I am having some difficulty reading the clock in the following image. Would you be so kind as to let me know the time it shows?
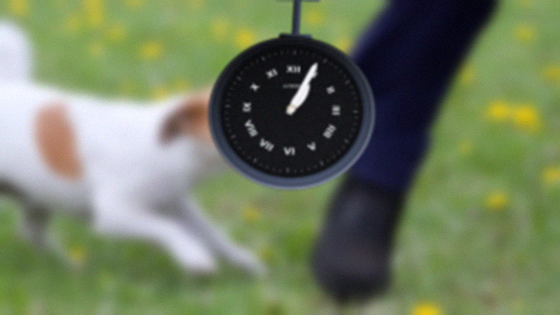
1:04
